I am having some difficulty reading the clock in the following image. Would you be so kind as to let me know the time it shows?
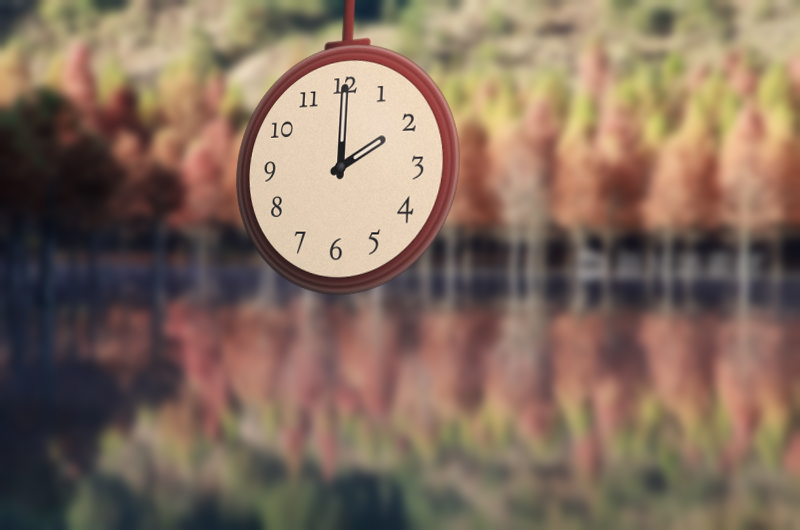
2:00
